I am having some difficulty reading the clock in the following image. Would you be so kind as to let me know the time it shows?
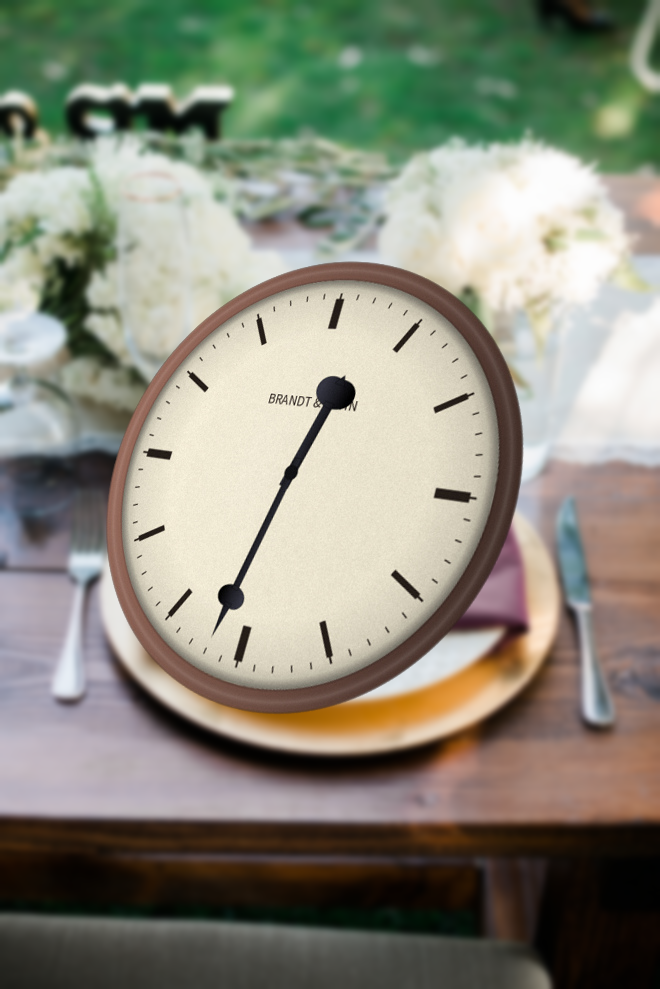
12:32
